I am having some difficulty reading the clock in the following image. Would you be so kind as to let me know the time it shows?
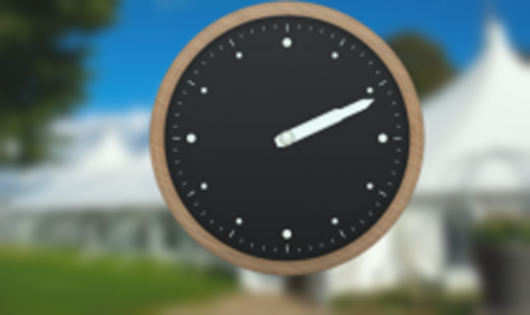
2:11
